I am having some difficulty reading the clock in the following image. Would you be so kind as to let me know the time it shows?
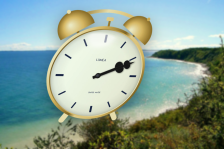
2:11
